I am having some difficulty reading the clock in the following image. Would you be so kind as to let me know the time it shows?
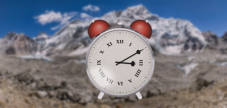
3:10
